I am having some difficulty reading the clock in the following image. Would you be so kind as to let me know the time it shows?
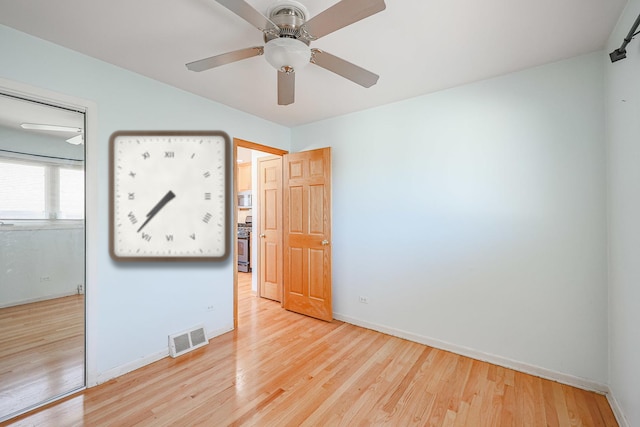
7:37
